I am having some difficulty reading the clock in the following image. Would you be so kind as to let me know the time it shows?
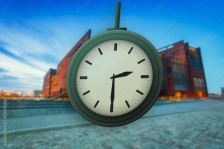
2:30
